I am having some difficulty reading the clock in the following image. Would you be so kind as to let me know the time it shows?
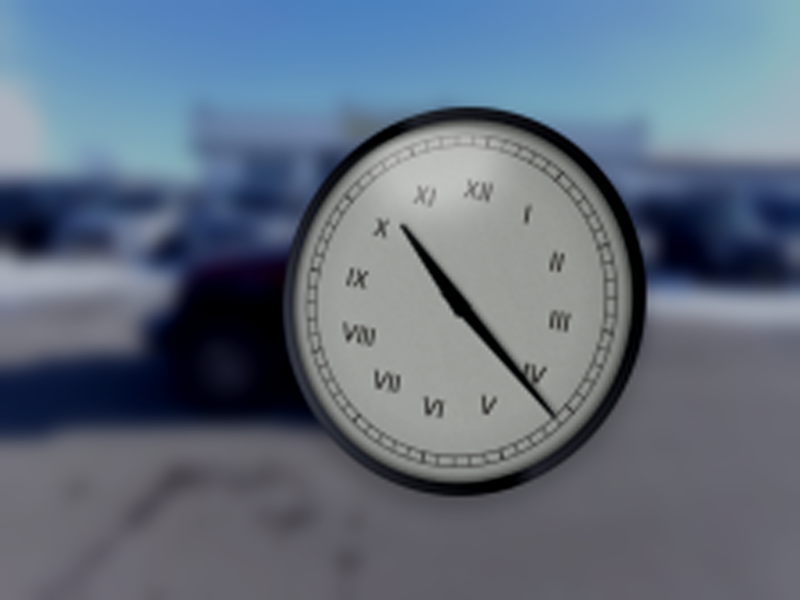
10:21
